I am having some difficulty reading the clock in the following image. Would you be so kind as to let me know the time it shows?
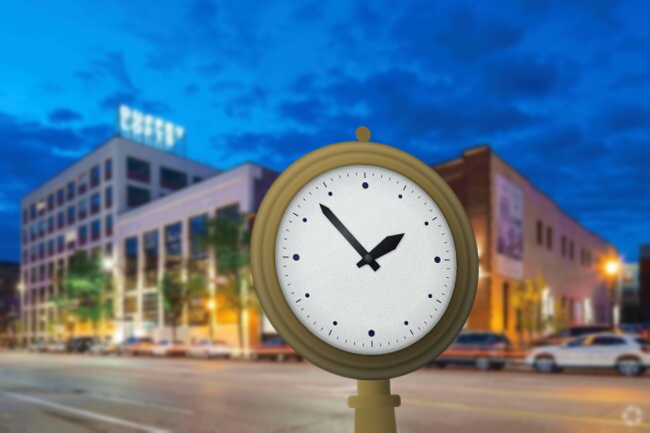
1:53
